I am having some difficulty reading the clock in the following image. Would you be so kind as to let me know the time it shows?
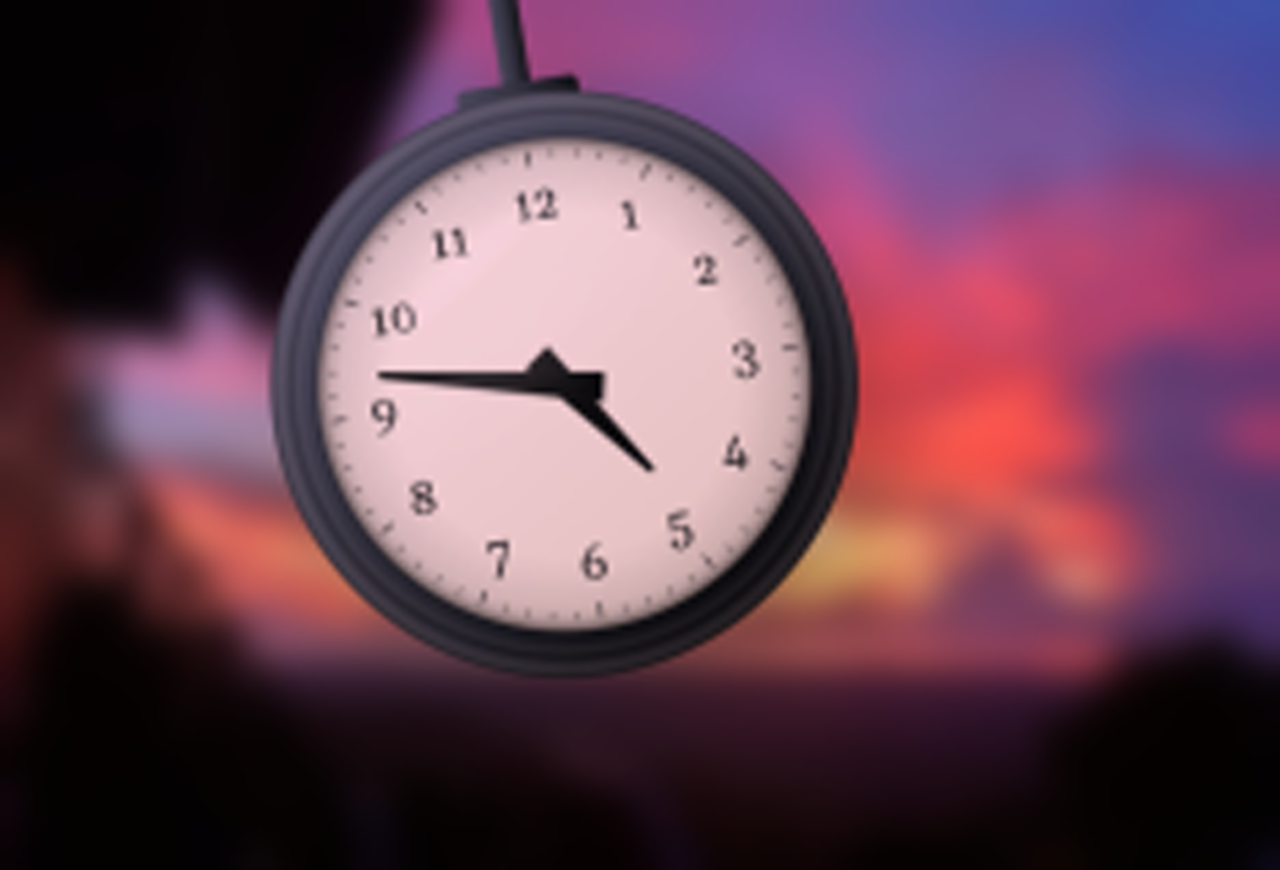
4:47
